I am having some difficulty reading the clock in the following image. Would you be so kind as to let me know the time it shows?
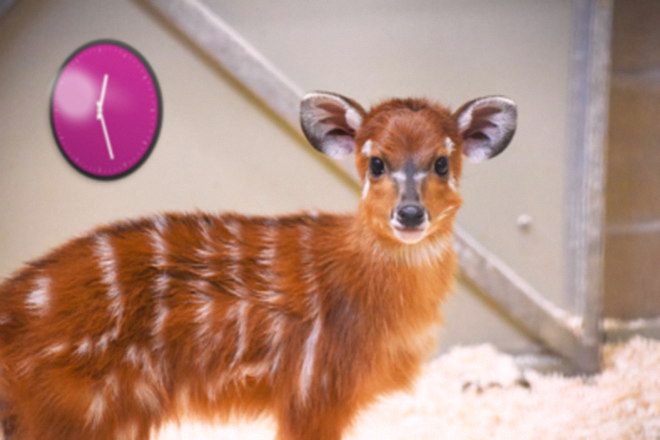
12:27
